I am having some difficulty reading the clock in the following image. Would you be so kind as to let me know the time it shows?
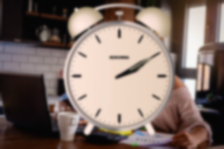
2:10
